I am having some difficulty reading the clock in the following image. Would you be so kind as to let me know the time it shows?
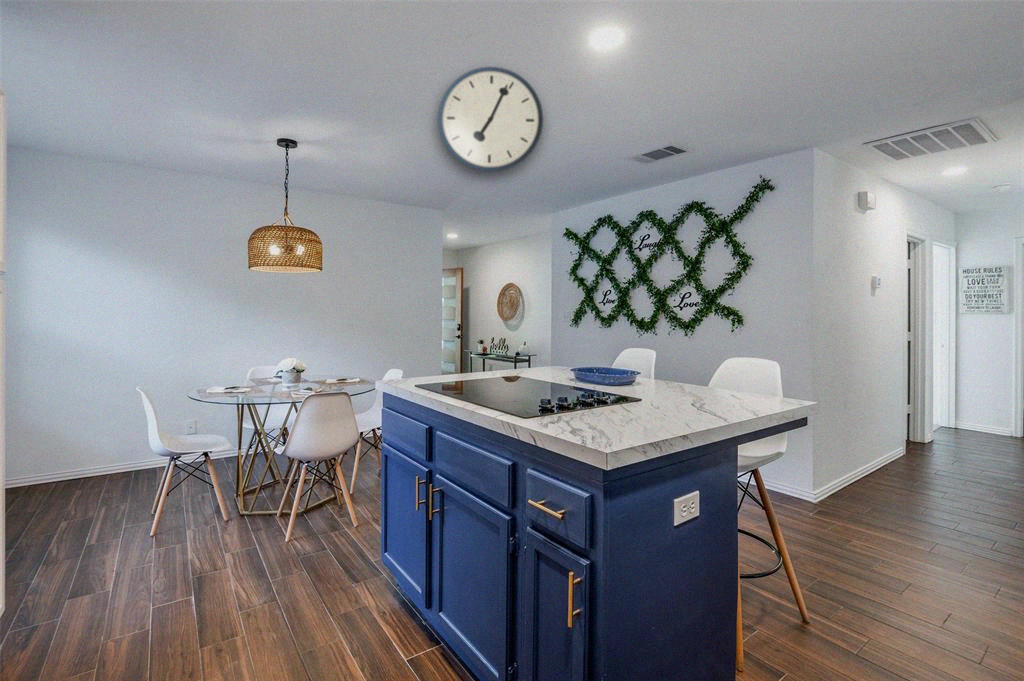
7:04
